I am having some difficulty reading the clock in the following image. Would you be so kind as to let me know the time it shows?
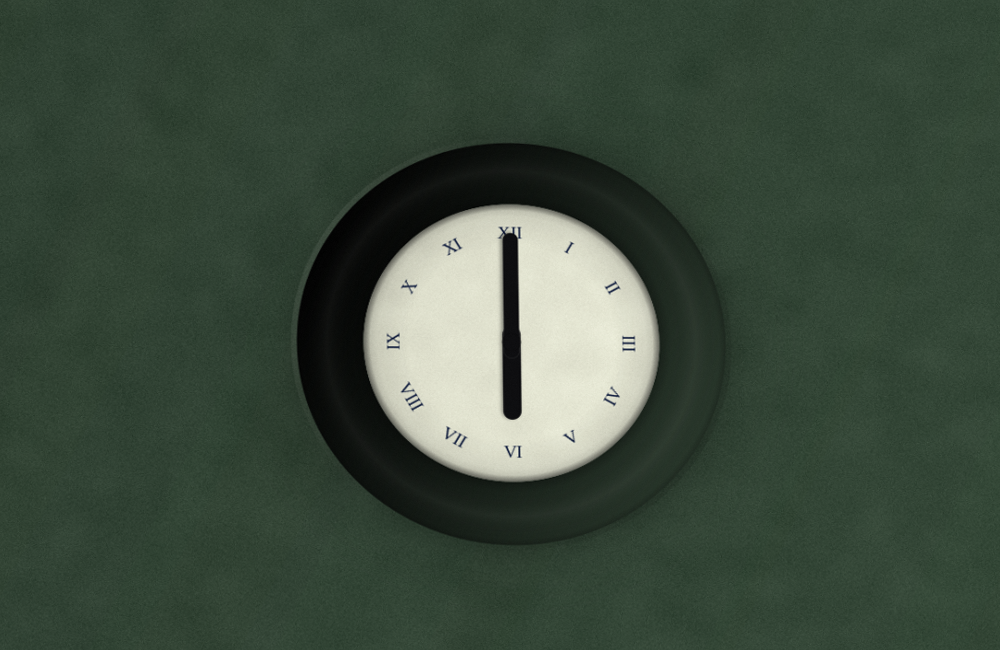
6:00
